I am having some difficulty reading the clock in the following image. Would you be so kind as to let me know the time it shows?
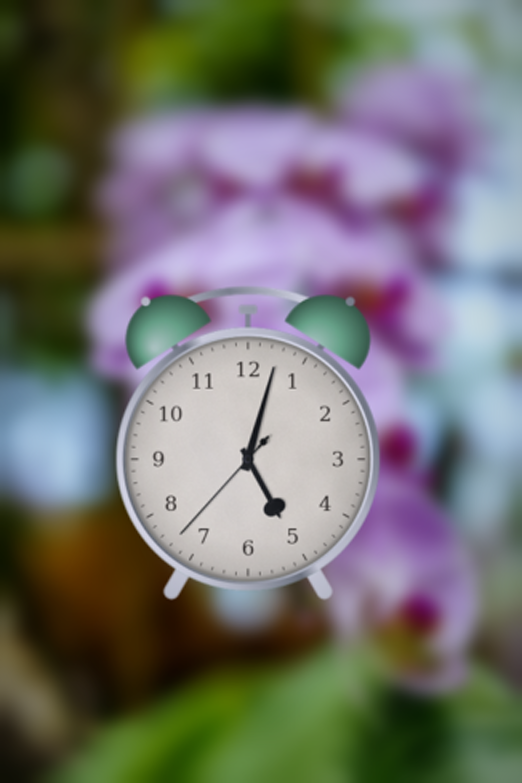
5:02:37
